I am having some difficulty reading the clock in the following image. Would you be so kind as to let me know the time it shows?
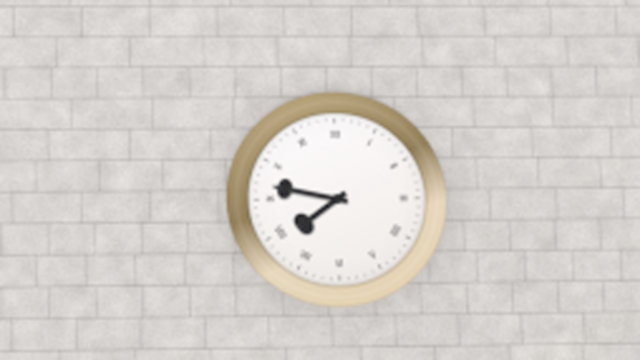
7:47
